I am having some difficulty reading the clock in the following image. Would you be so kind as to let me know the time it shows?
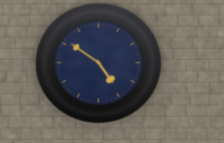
4:51
